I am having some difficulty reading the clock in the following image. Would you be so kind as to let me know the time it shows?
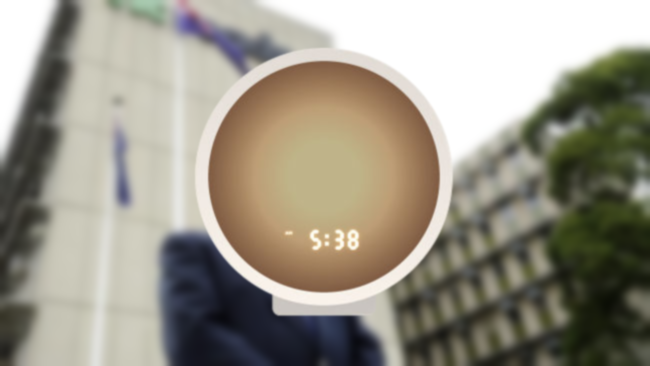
5:38
